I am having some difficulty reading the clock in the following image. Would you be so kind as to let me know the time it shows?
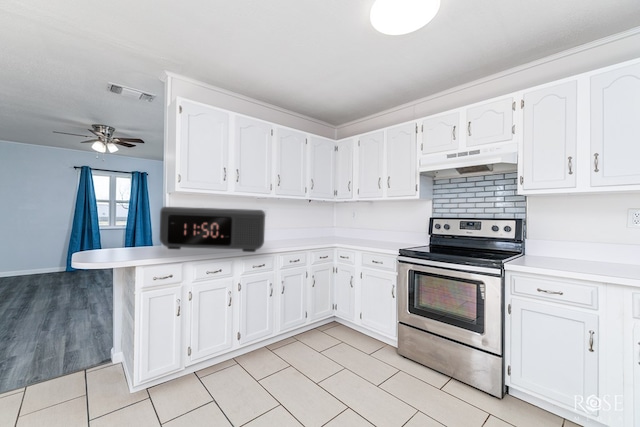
11:50
